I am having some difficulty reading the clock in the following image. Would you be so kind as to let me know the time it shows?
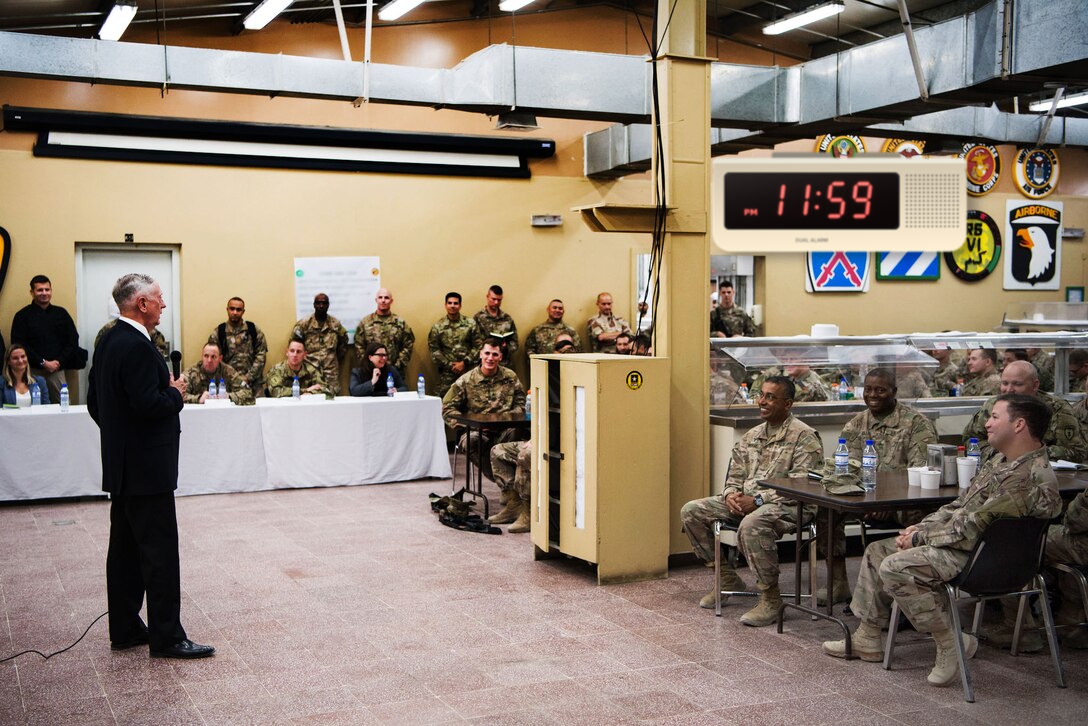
11:59
